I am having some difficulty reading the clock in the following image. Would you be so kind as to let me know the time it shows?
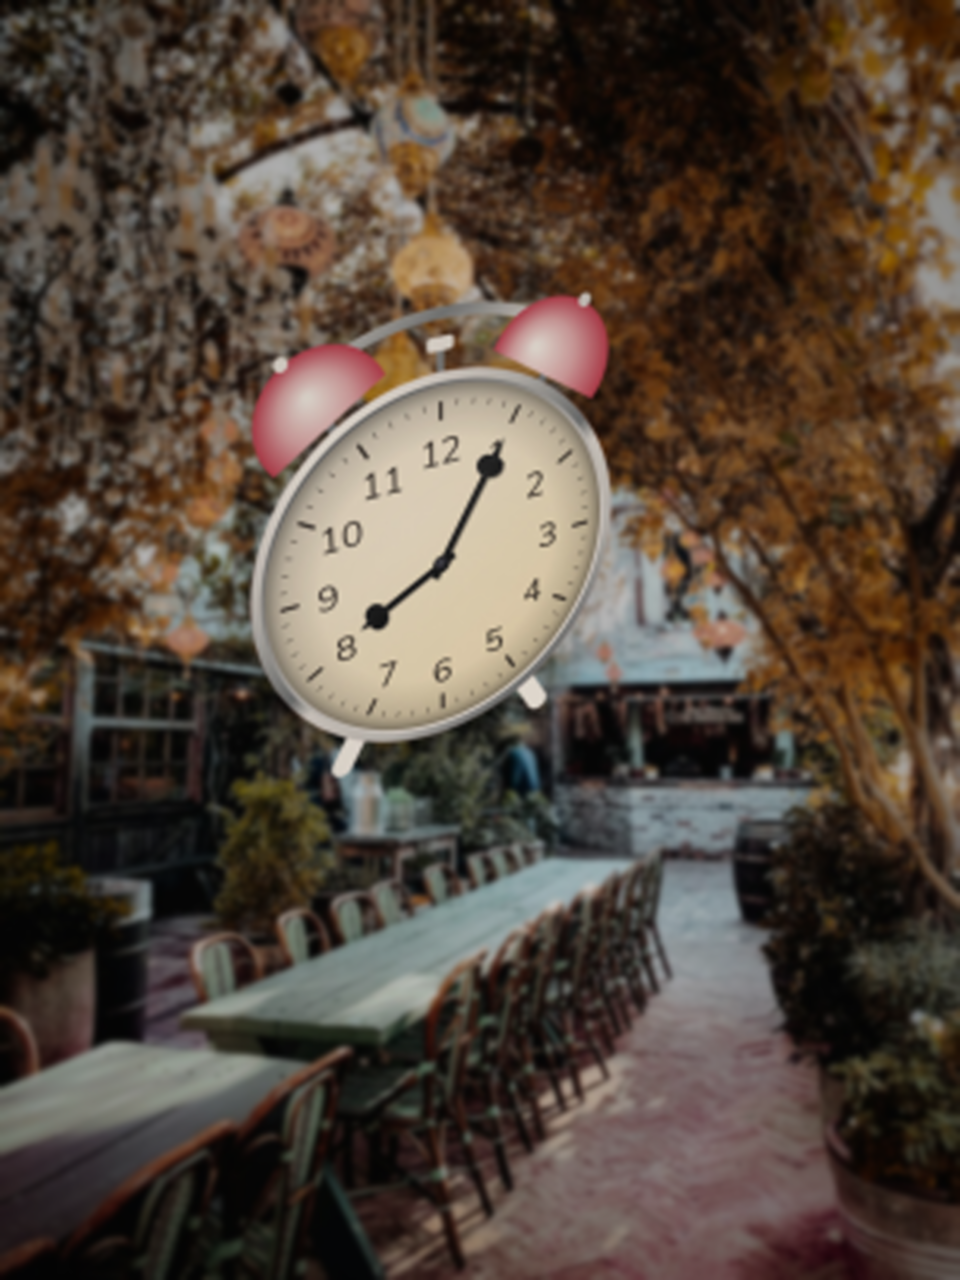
8:05
